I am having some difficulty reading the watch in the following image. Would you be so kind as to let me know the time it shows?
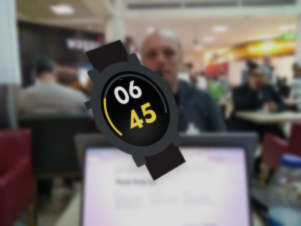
6:45
